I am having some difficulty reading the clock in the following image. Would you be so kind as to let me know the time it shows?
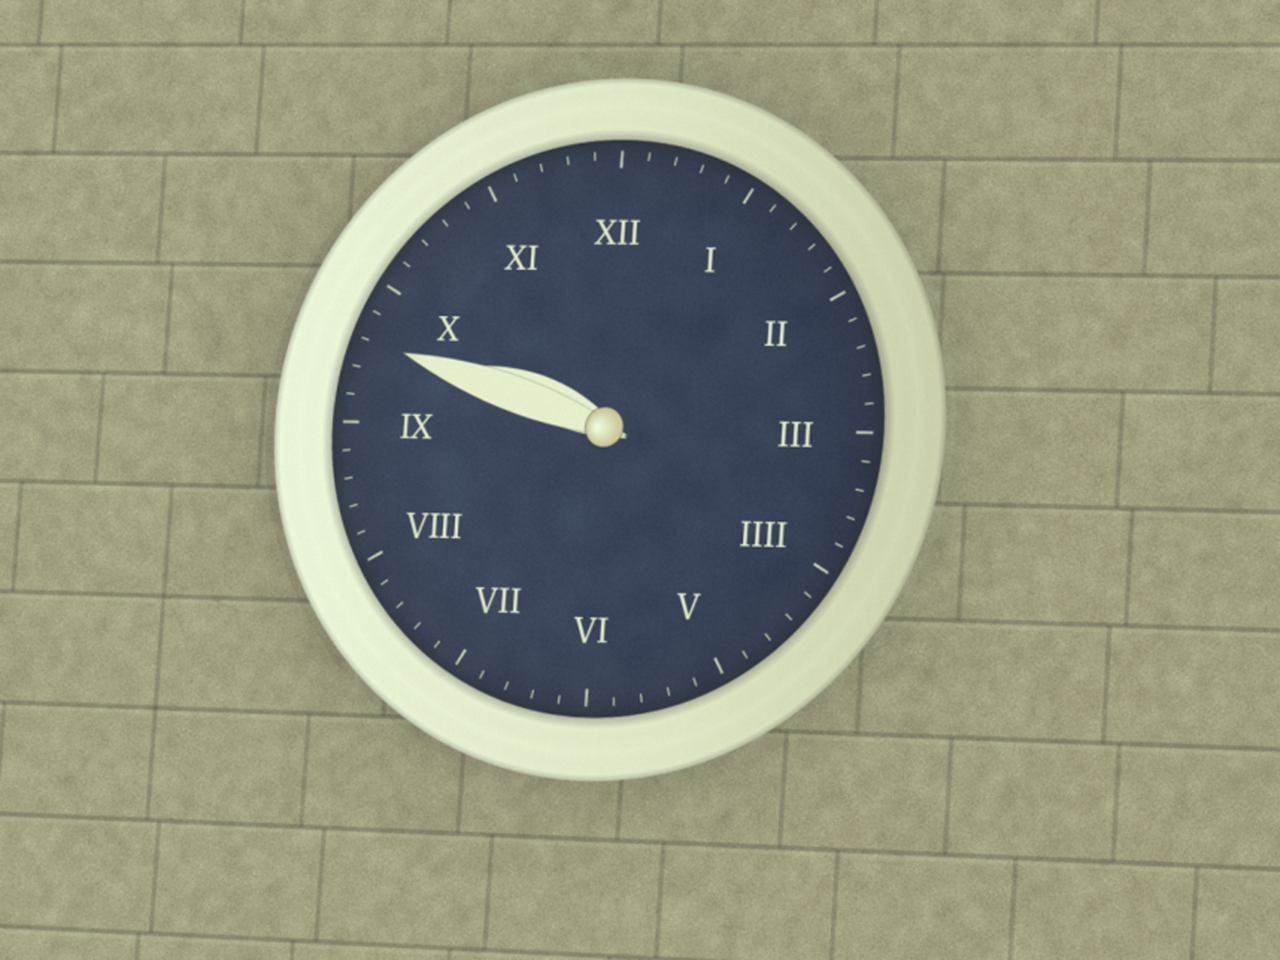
9:48
